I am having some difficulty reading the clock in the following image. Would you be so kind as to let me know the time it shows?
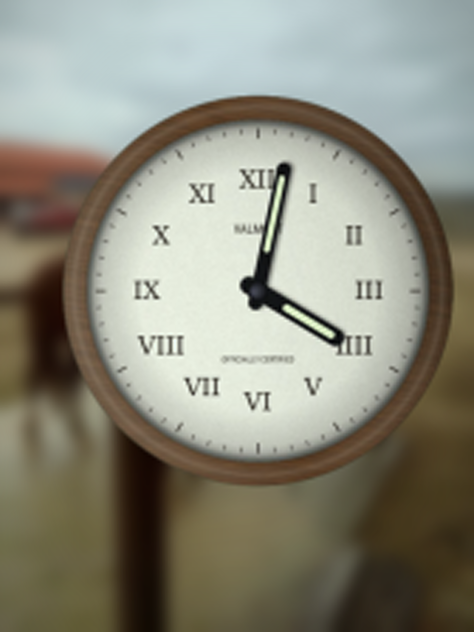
4:02
